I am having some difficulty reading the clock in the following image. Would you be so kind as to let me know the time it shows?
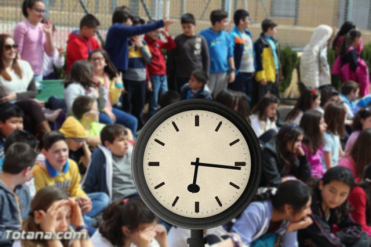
6:16
